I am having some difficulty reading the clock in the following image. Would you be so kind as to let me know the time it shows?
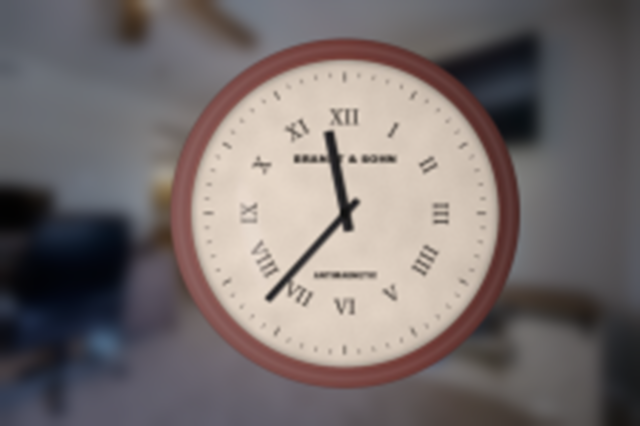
11:37
